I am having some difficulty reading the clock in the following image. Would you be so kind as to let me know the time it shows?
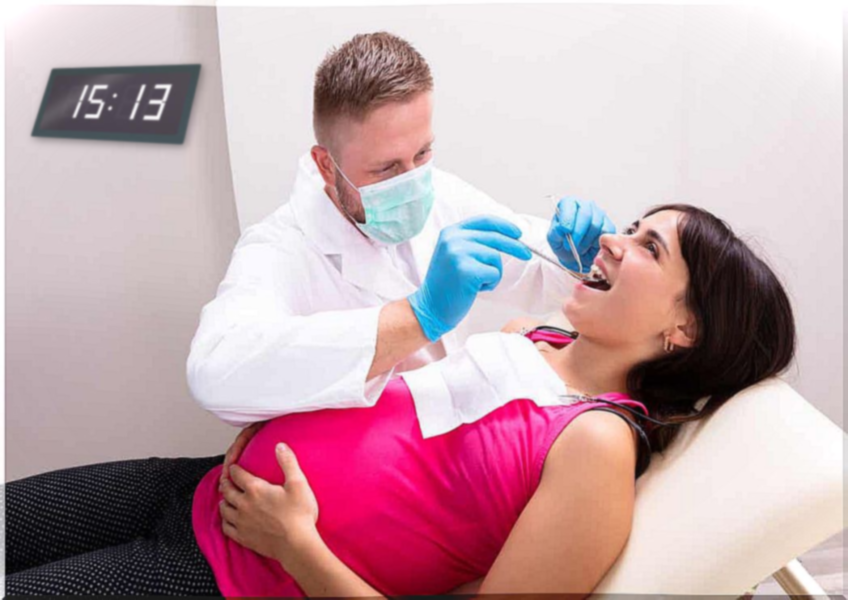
15:13
